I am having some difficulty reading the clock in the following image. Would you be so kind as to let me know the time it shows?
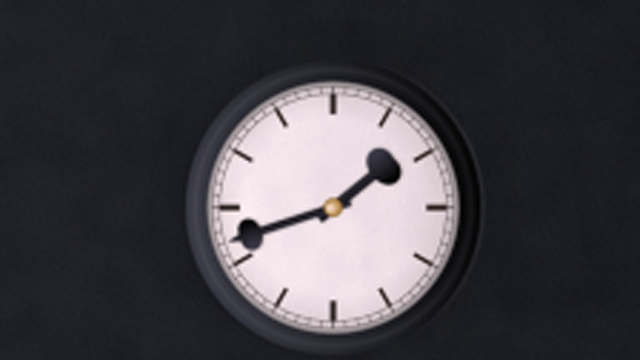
1:42
